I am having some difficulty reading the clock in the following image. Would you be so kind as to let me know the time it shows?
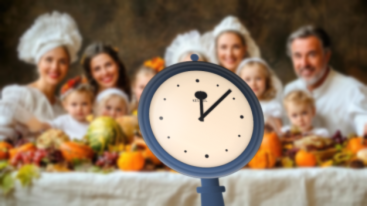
12:08
